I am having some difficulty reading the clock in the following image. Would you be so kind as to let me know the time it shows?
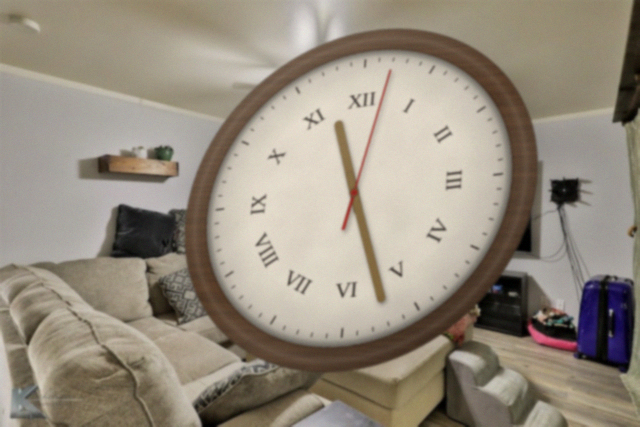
11:27:02
